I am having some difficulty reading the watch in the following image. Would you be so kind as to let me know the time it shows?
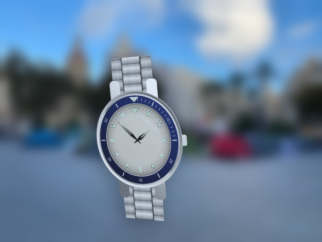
1:52
